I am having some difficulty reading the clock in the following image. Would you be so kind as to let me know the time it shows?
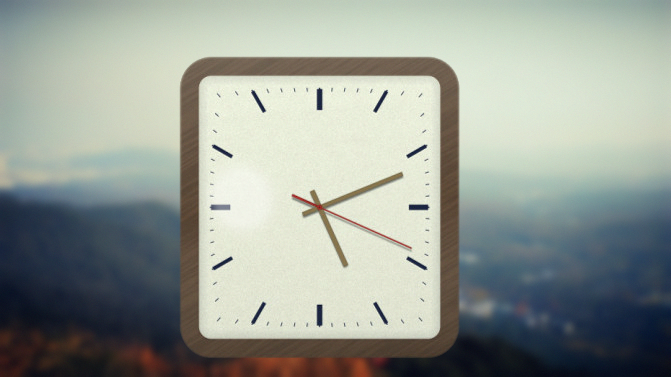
5:11:19
